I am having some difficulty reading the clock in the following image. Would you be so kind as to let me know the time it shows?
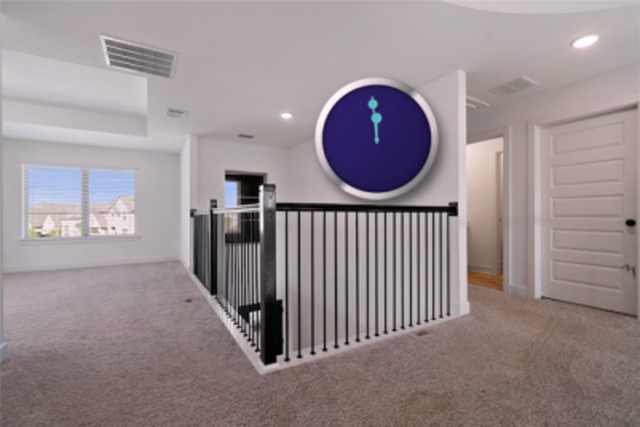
11:59
